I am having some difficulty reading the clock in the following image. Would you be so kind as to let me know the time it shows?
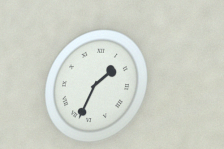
1:33
